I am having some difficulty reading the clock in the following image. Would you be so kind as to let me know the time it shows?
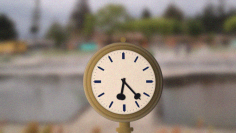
6:23
